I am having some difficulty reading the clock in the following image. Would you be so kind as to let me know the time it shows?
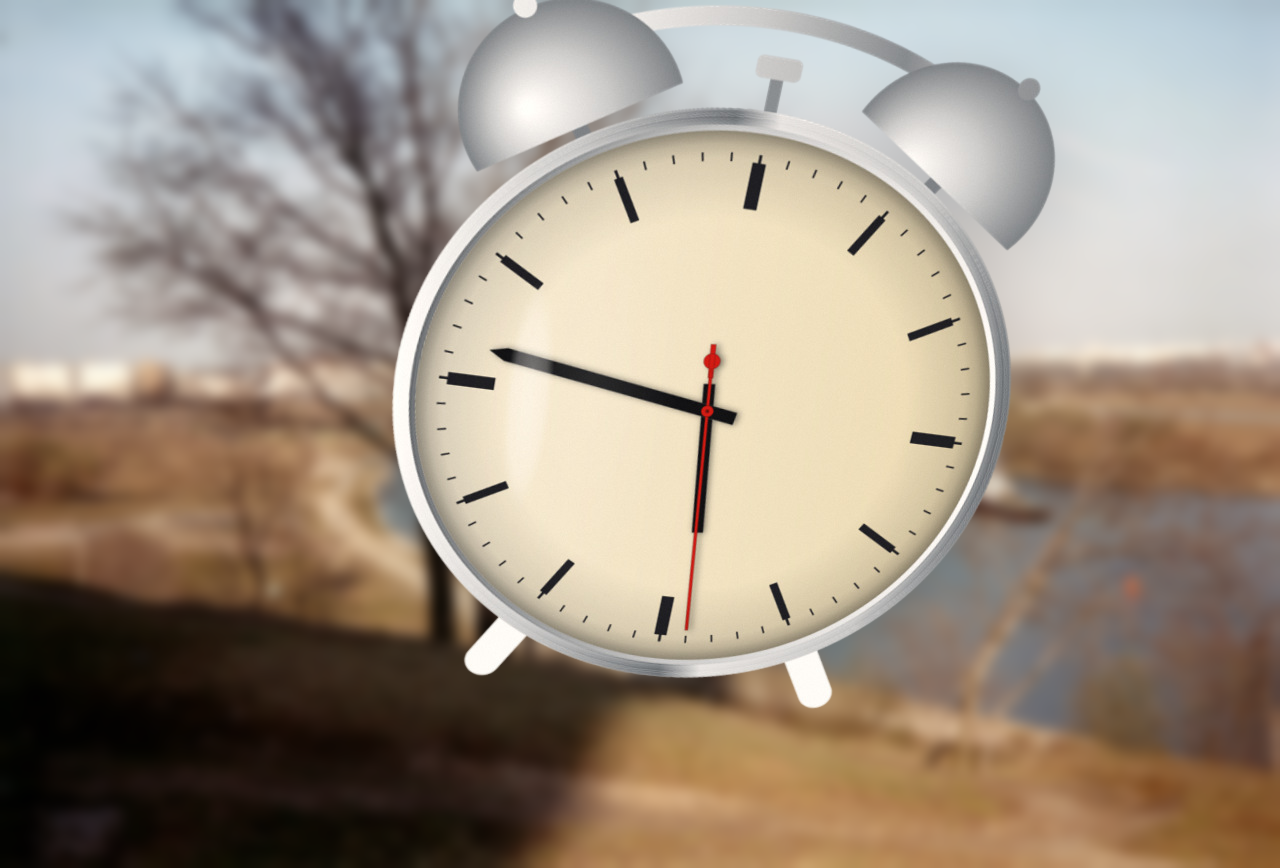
5:46:29
